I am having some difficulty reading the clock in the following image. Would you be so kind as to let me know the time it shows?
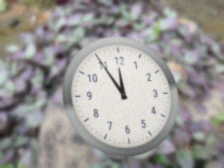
11:55
